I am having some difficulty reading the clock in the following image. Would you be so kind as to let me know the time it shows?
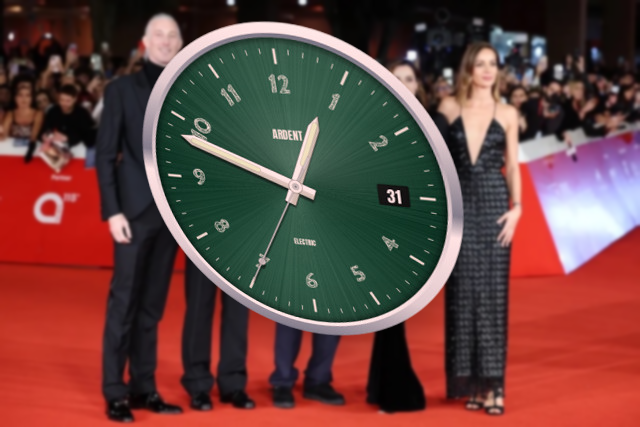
12:48:35
